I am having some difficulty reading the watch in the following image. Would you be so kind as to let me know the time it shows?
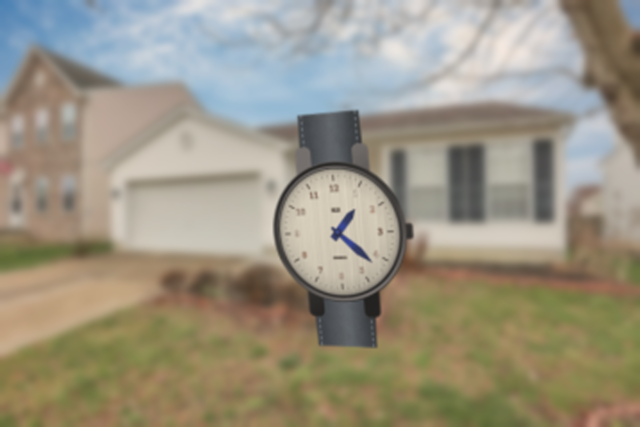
1:22
